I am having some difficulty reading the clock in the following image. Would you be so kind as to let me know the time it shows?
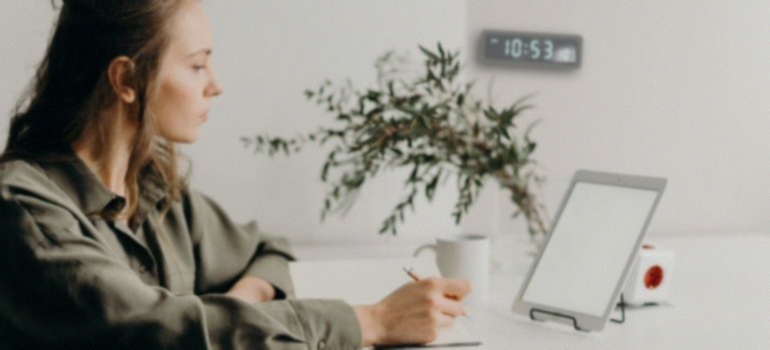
10:53
